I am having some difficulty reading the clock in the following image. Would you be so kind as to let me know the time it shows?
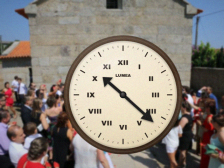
10:22
